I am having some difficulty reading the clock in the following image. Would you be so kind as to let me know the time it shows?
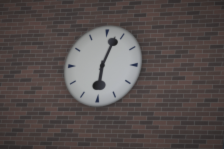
6:03
